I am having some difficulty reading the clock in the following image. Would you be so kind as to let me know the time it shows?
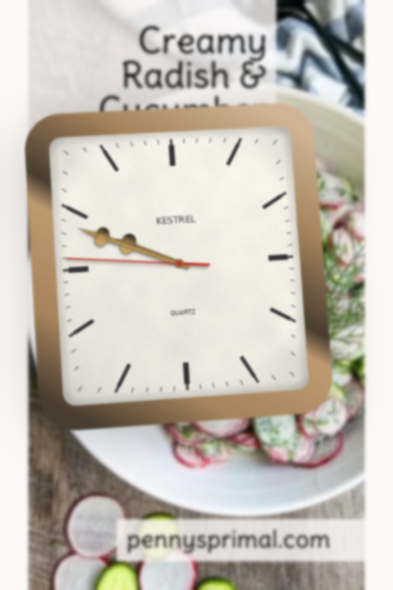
9:48:46
